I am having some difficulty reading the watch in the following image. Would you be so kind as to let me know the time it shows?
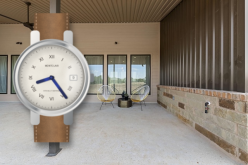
8:24
